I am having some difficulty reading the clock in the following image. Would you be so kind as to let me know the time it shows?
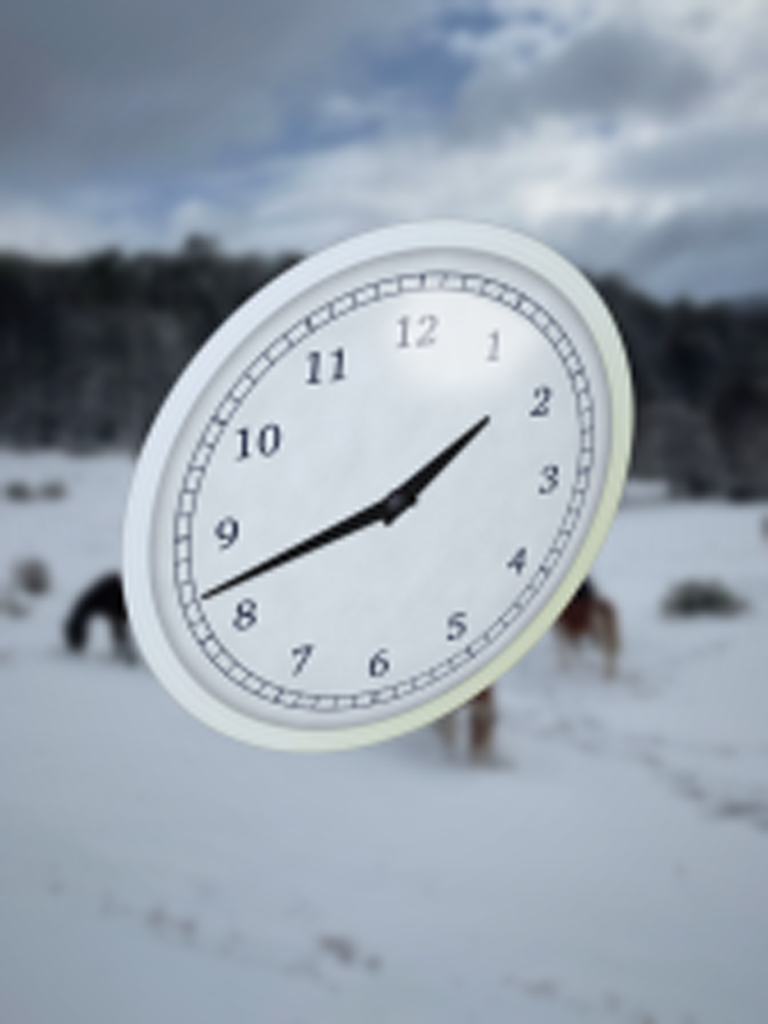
1:42
